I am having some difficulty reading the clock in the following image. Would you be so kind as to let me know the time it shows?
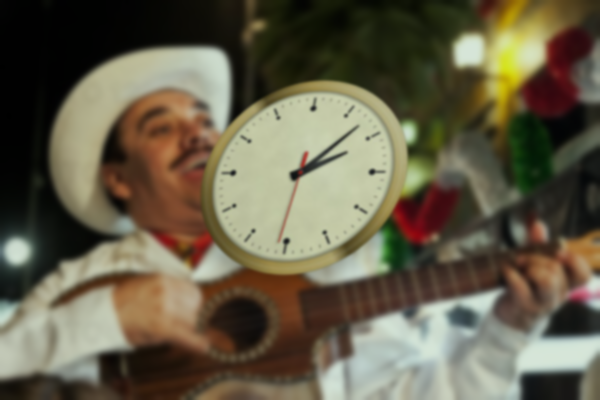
2:07:31
